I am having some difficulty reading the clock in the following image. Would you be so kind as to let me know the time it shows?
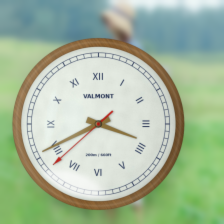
3:40:38
